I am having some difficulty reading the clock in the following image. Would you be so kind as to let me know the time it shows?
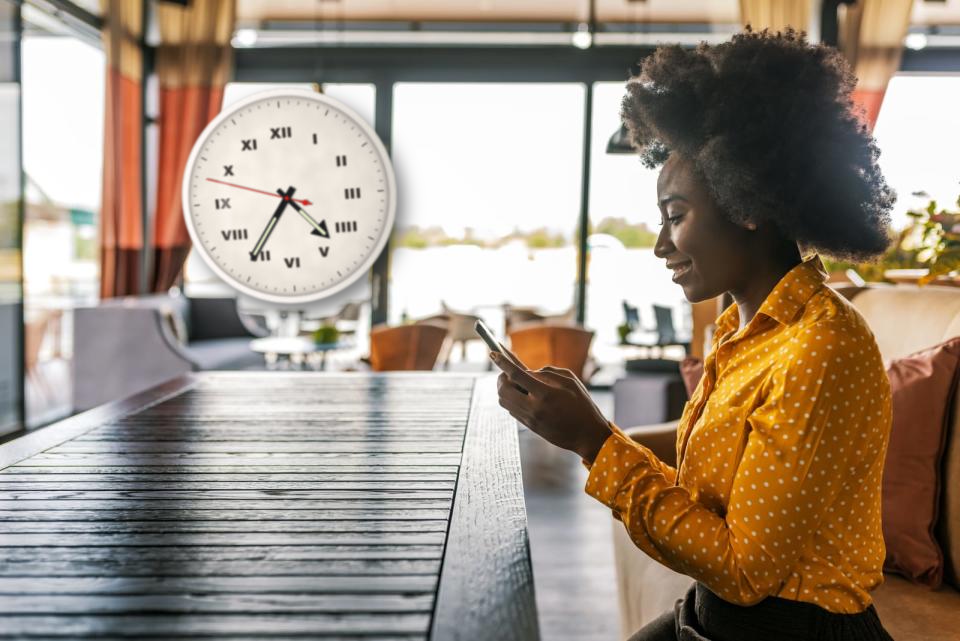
4:35:48
